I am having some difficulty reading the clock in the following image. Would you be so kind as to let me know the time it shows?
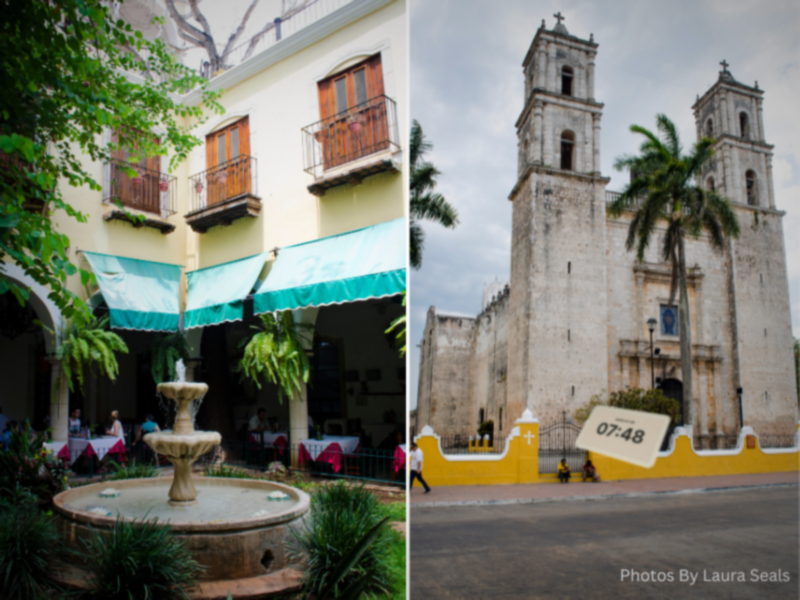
7:48
